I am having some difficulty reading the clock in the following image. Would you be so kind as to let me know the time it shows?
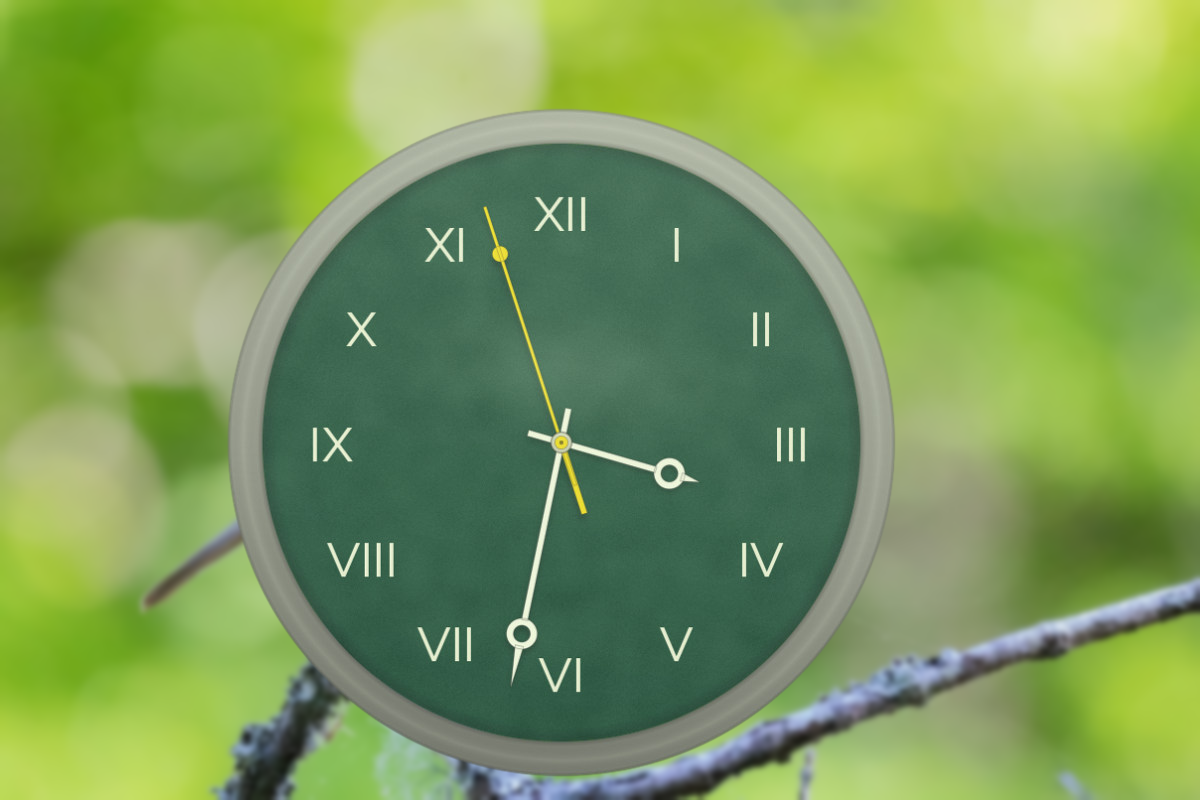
3:31:57
